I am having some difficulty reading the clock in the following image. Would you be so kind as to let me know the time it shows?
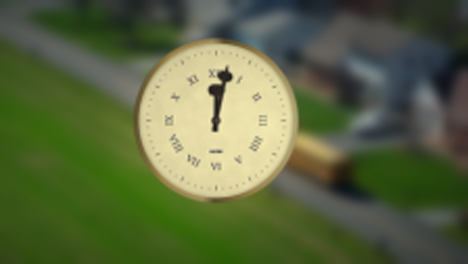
12:02
